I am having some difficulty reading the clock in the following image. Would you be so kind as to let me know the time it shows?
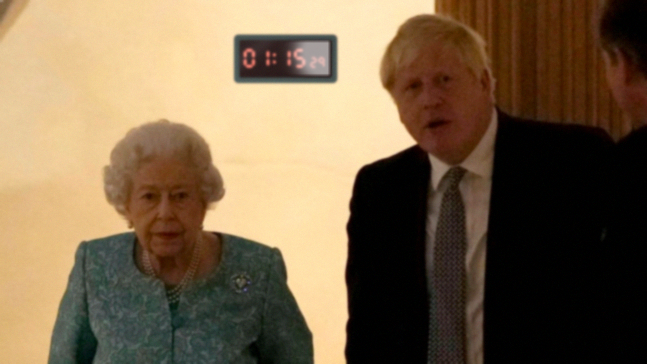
1:15
